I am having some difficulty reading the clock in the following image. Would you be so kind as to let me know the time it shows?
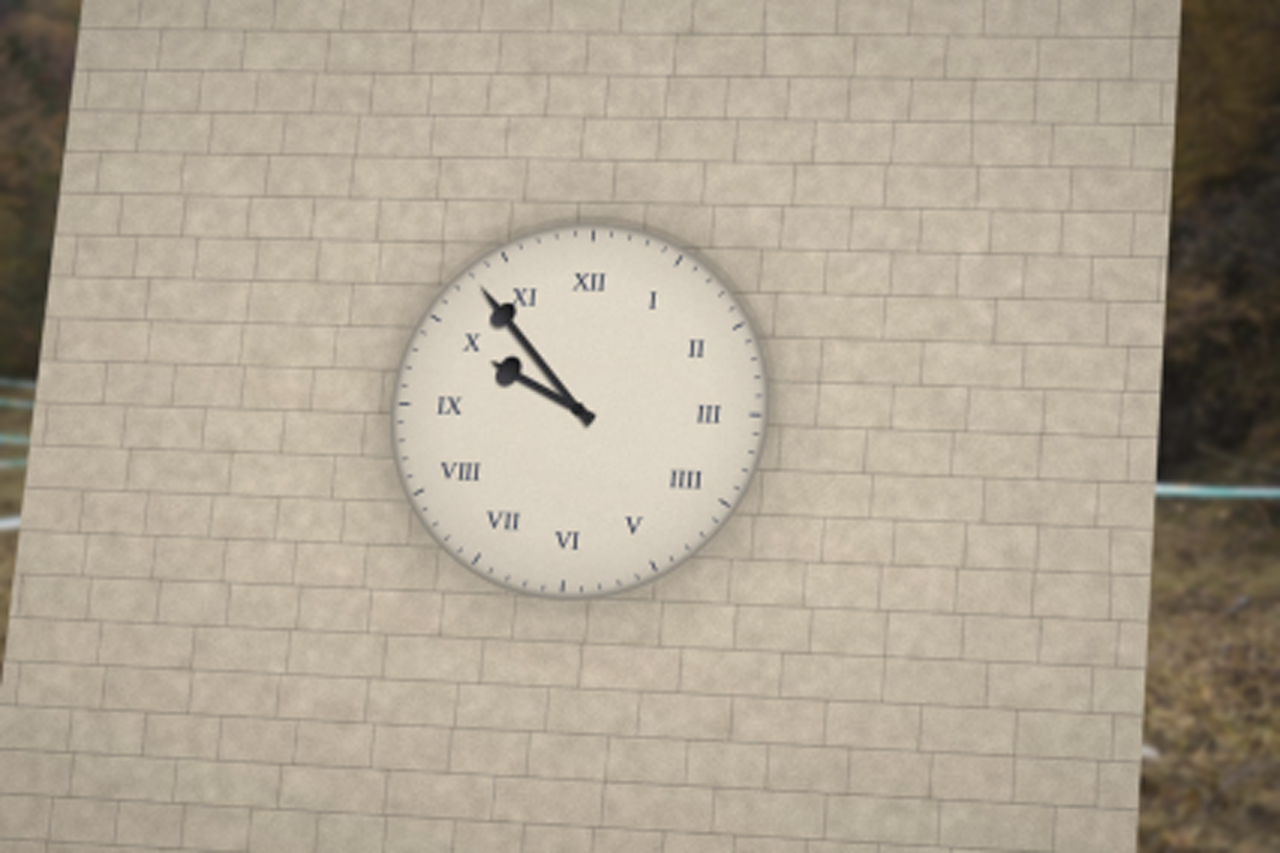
9:53
